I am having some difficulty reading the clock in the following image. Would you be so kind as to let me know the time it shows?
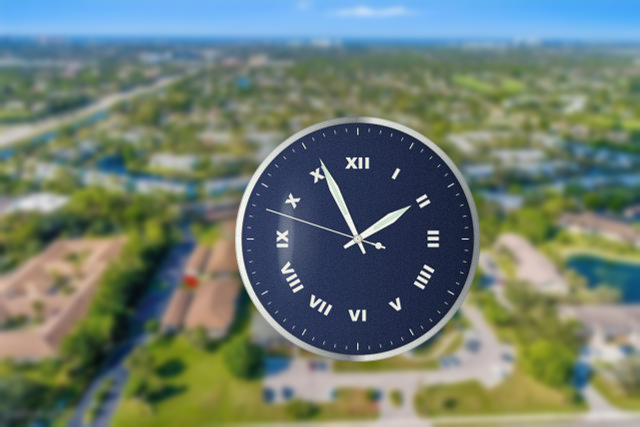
1:55:48
